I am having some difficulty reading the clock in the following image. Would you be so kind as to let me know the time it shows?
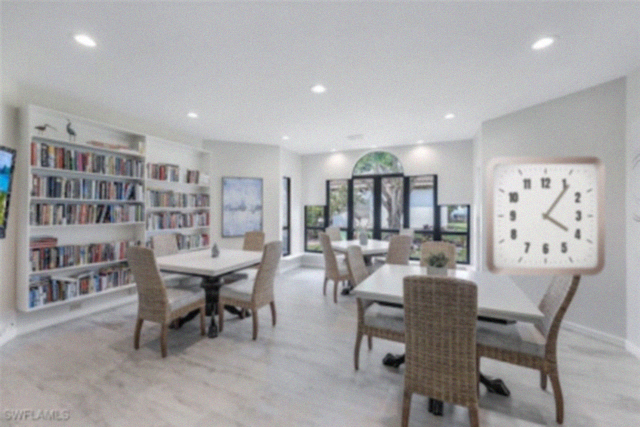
4:06
